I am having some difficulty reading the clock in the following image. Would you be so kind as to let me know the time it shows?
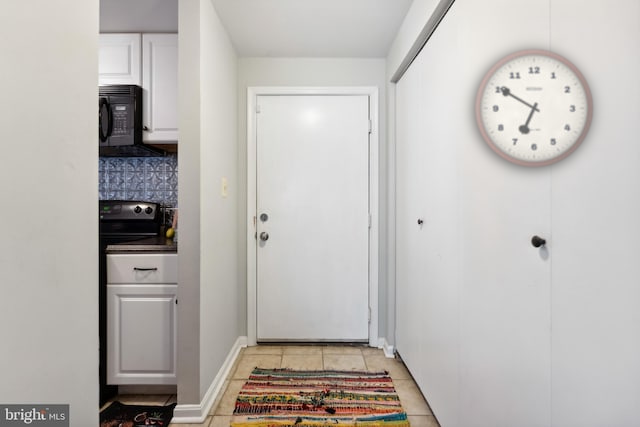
6:50
